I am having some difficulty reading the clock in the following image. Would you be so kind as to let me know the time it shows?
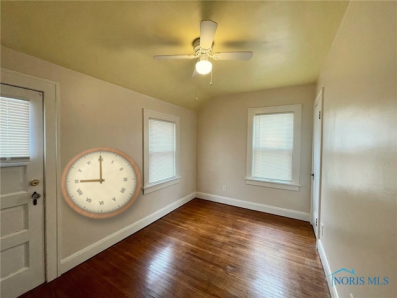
9:00
